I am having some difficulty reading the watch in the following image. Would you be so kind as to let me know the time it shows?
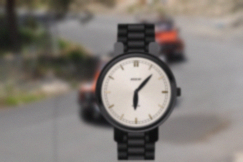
6:07
